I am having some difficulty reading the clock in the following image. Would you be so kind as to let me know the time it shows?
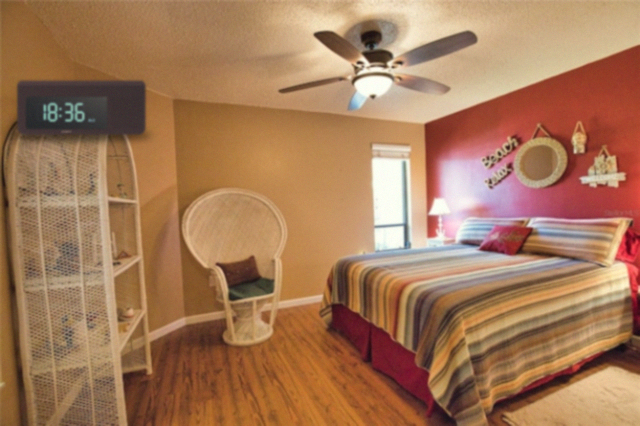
18:36
